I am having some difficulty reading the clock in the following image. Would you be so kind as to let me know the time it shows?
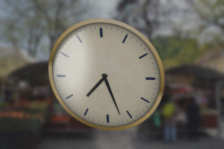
7:27
